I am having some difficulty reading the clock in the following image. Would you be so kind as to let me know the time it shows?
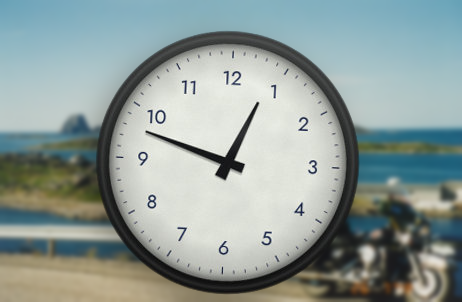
12:48
